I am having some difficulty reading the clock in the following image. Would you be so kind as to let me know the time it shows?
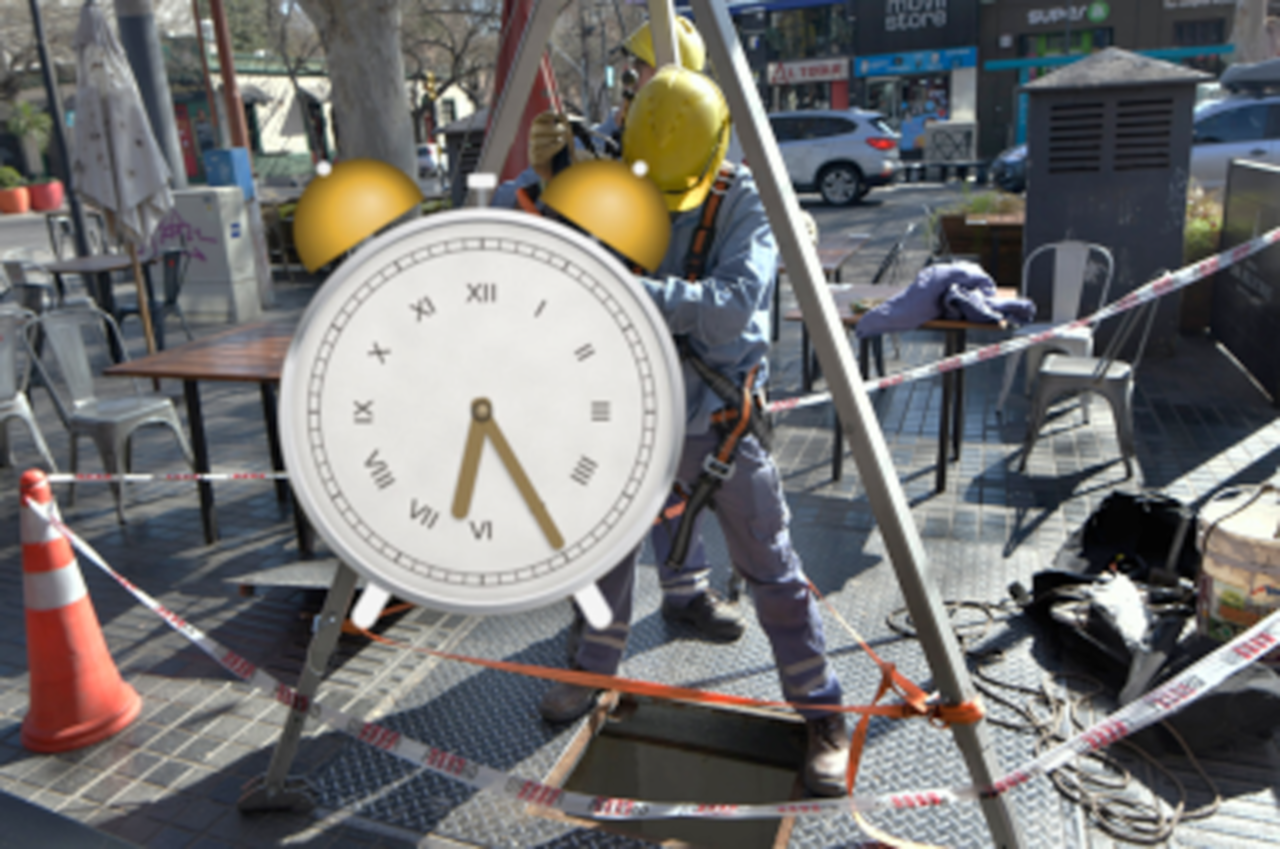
6:25
